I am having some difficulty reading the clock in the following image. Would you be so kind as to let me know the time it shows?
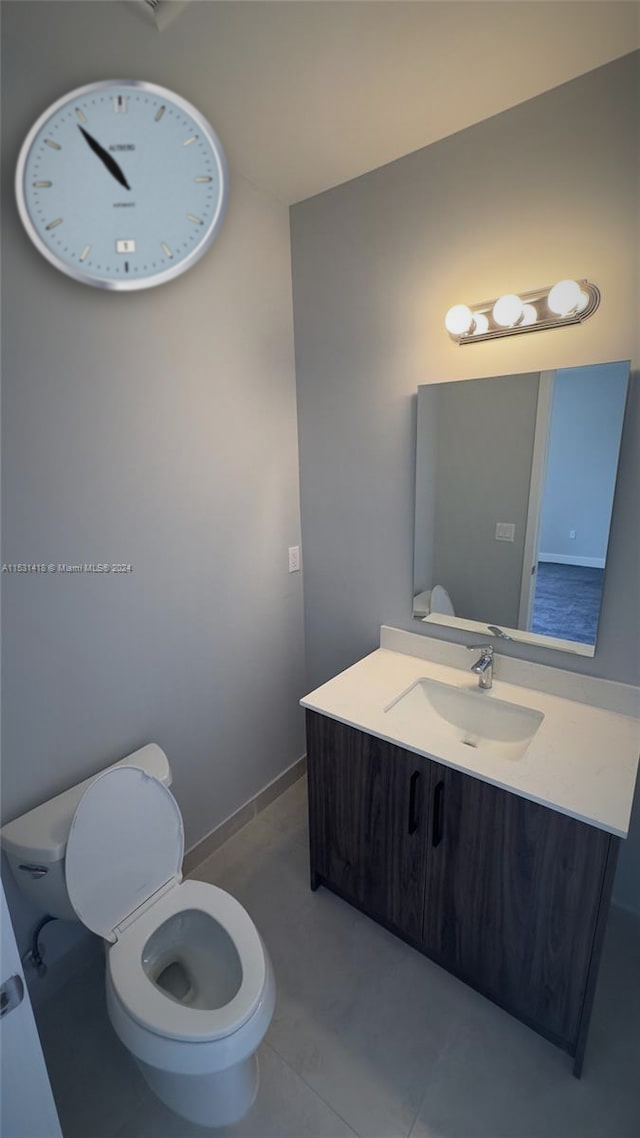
10:54
